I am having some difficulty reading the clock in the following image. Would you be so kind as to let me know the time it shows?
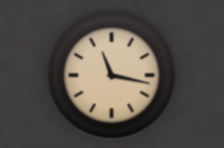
11:17
